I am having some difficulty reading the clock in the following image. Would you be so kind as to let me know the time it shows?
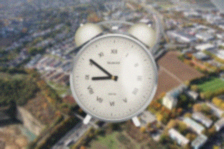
8:51
